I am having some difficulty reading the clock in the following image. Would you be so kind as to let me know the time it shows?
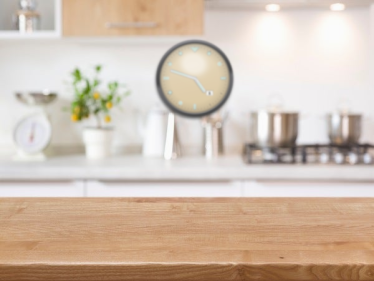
4:48
